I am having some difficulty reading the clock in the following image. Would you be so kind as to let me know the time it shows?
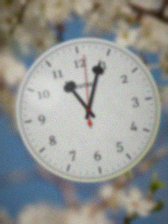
11:04:01
